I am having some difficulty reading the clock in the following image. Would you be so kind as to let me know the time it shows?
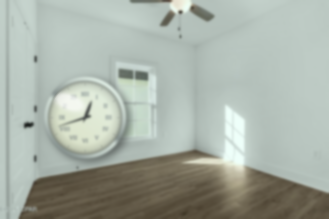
12:42
